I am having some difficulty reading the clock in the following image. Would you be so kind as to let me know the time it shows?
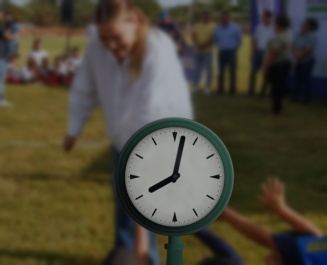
8:02
